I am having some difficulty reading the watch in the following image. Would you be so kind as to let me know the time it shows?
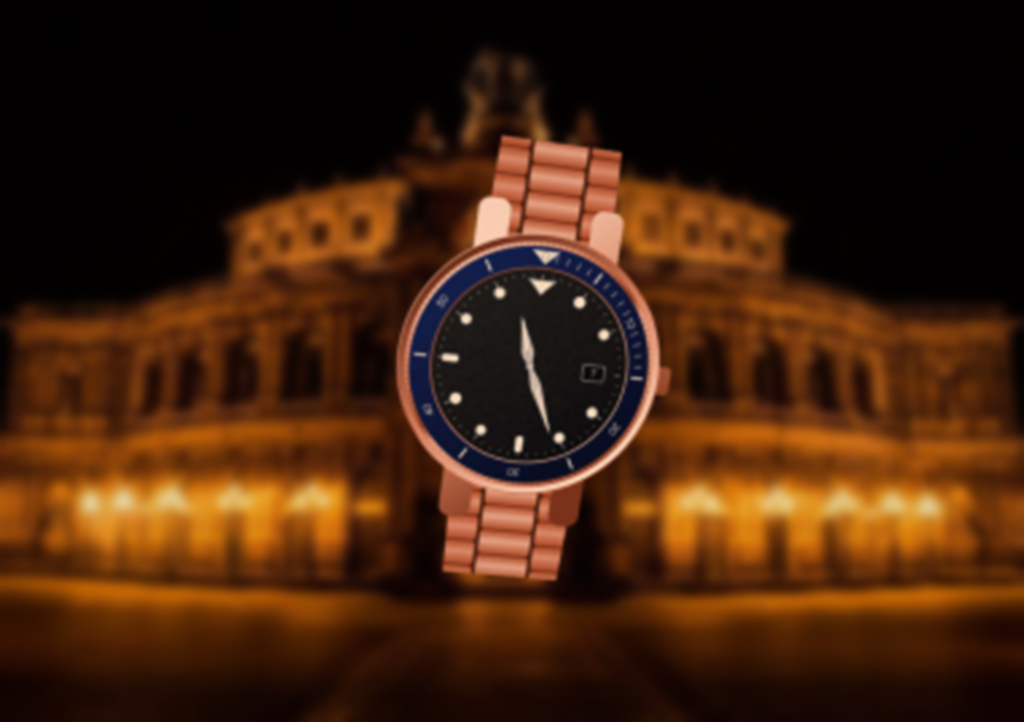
11:26
